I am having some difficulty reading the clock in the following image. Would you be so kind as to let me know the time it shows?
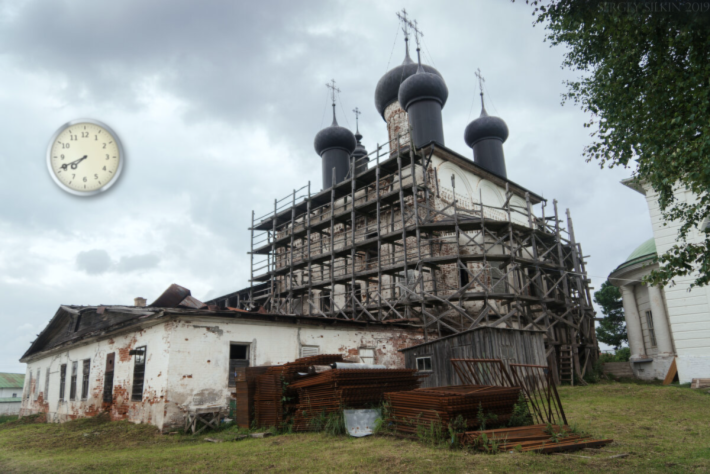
7:41
